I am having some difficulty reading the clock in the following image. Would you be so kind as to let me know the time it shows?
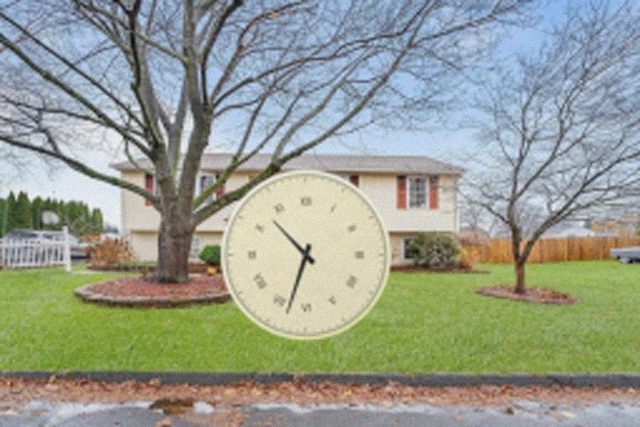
10:33
